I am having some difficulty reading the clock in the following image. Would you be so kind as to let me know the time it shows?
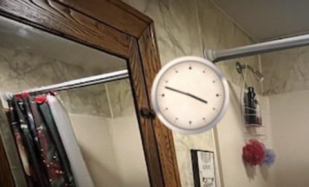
3:48
